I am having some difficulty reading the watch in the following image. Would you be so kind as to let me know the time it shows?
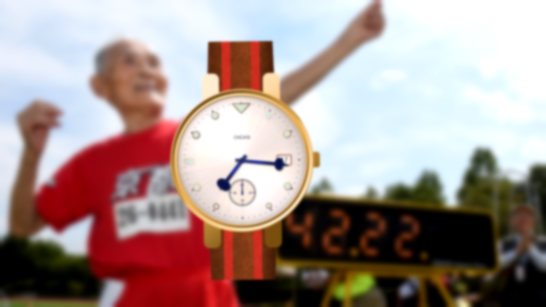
7:16
